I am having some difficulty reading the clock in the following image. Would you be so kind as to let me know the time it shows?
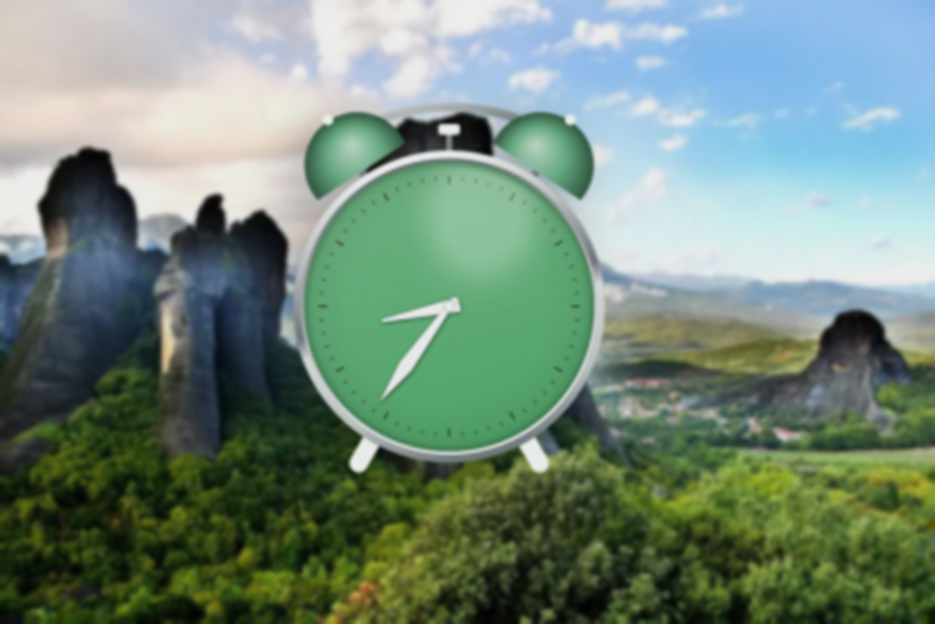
8:36
